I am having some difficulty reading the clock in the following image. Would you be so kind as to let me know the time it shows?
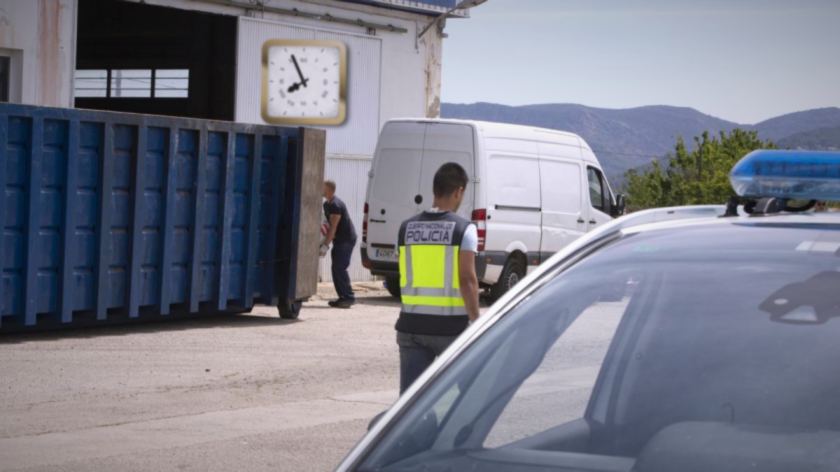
7:56
